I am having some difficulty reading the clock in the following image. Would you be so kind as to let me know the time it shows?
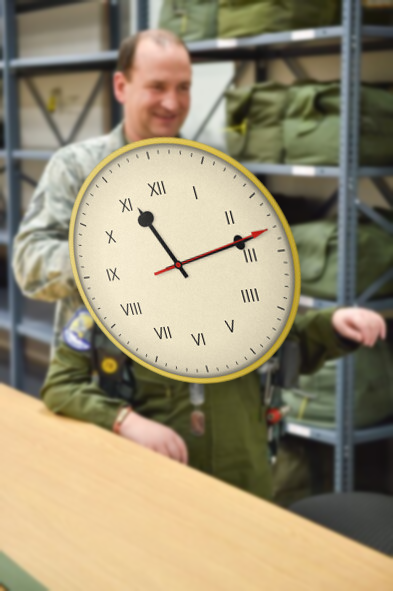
11:13:13
